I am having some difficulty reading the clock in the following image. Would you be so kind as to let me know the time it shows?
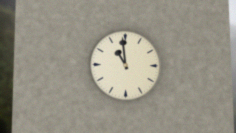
10:59
